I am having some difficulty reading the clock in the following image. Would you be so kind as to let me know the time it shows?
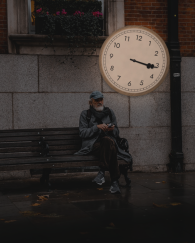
3:16
